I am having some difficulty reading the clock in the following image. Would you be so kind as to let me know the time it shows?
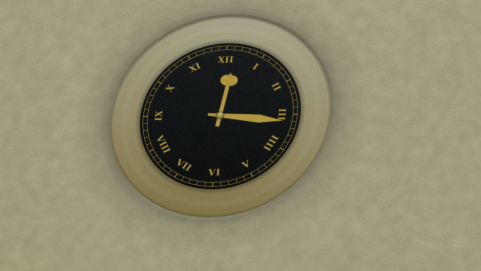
12:16
